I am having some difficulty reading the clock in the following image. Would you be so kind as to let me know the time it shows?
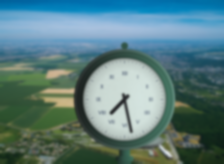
7:28
